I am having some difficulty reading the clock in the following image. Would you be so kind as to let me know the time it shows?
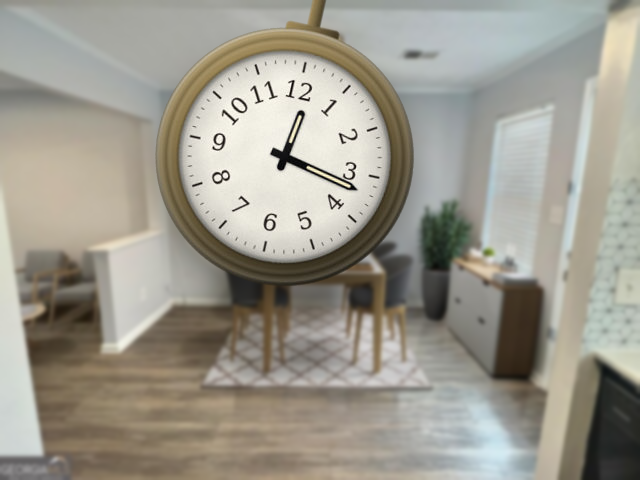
12:17
